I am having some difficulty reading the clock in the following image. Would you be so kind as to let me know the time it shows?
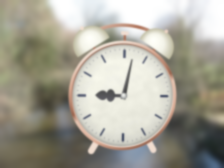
9:02
